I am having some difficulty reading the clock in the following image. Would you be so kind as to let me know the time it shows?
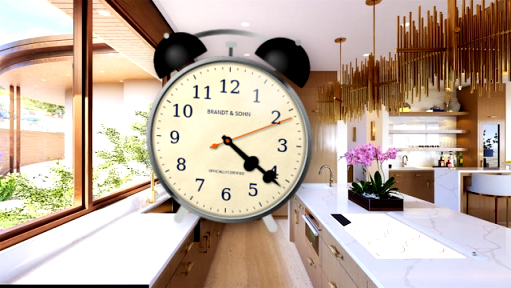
4:21:11
